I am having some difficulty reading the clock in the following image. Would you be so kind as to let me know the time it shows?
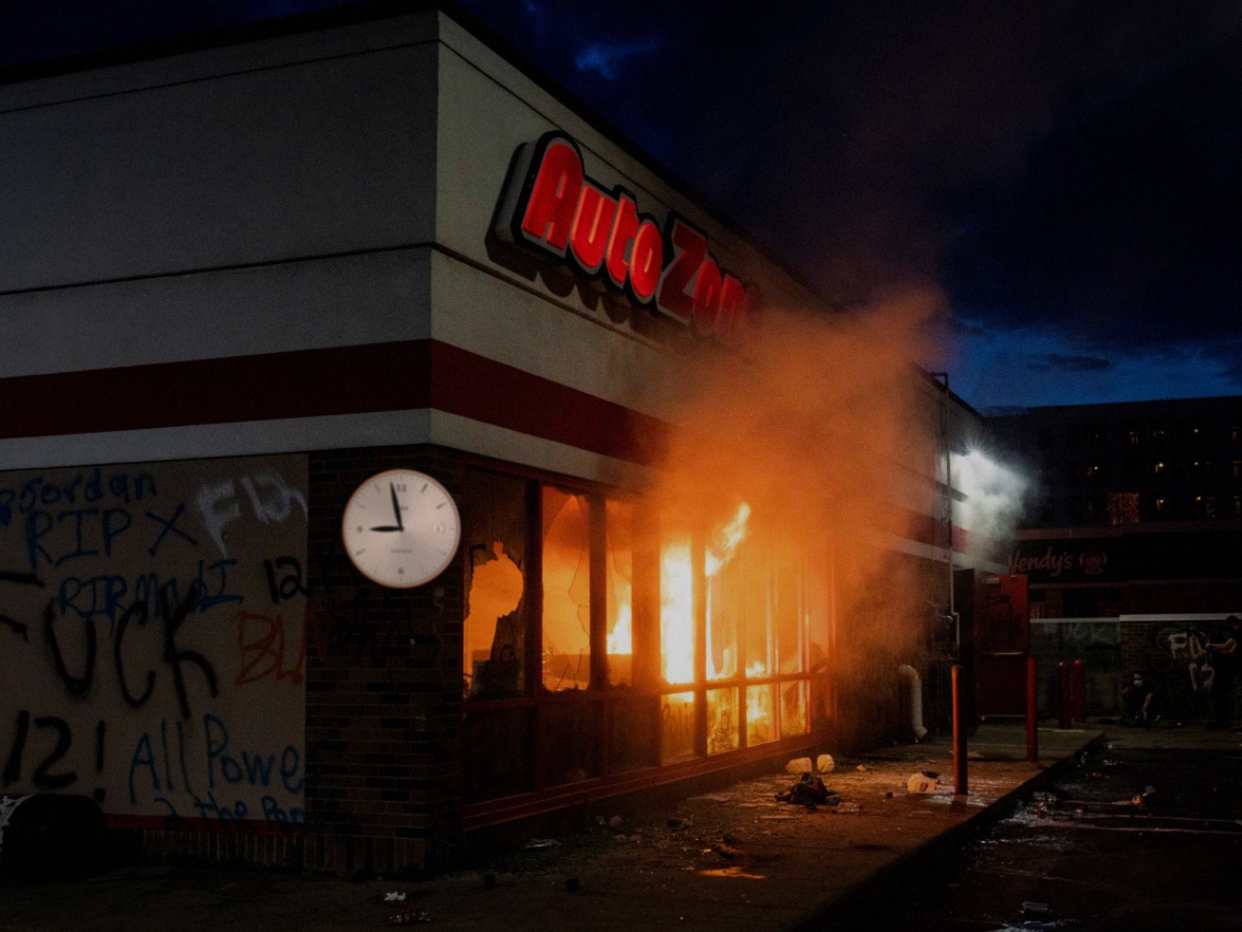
8:58
